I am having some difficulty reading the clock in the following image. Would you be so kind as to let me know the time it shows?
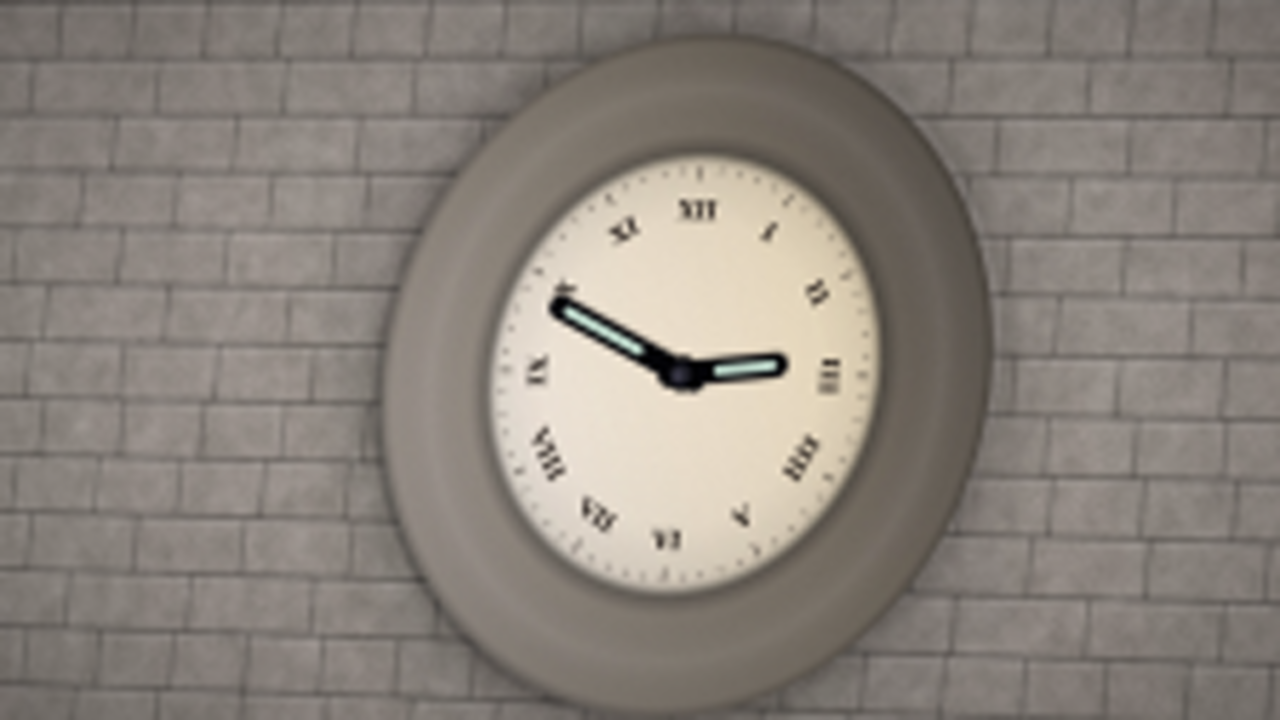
2:49
